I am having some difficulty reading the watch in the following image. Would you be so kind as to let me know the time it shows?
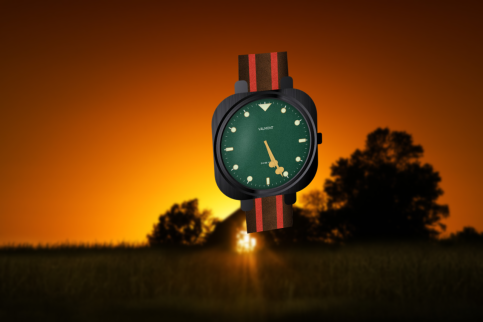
5:26
